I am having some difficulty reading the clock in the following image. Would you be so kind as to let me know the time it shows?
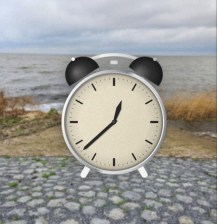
12:38
